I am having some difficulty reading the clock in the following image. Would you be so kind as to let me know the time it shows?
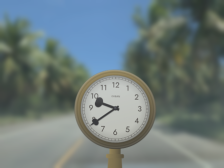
9:39
